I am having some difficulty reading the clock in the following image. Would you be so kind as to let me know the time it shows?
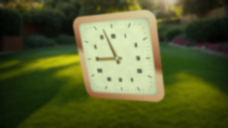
8:57
